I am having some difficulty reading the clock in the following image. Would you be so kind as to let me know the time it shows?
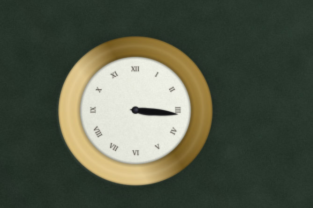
3:16
